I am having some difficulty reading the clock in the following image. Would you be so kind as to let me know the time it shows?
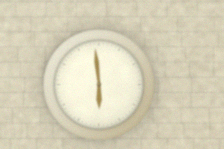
5:59
